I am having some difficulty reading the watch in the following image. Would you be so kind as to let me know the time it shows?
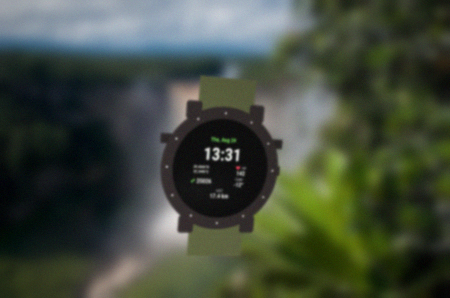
13:31
